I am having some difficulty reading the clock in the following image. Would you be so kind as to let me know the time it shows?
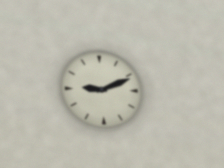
9:11
